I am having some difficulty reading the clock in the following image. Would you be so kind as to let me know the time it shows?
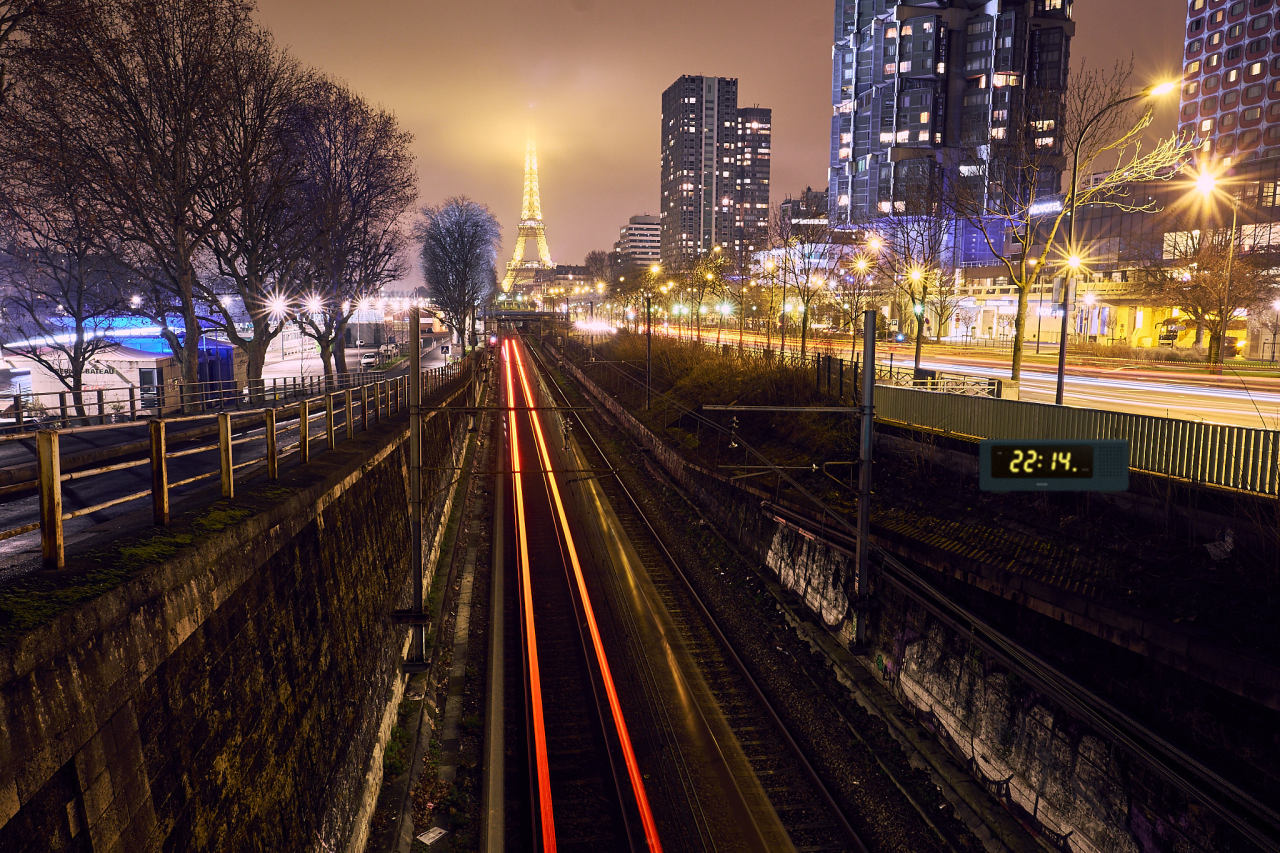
22:14
